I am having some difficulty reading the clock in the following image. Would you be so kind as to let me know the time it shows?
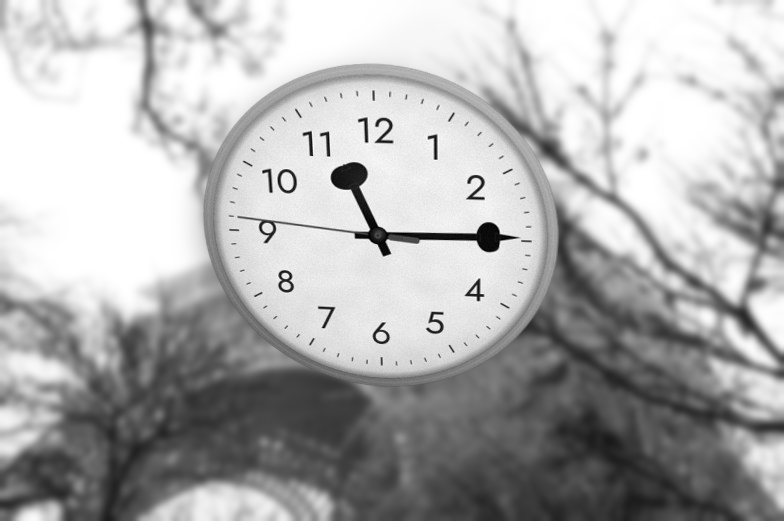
11:14:46
